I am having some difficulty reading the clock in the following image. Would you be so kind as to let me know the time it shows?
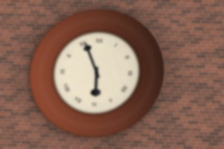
5:56
